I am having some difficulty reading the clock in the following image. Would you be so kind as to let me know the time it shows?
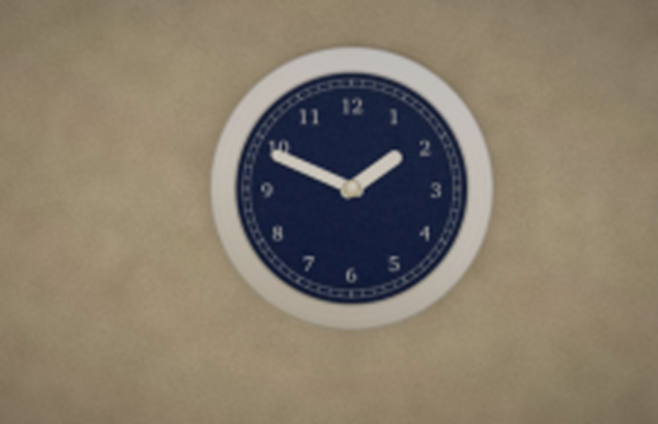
1:49
